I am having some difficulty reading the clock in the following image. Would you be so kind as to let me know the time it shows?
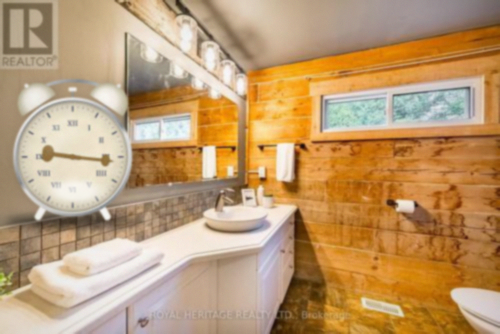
9:16
